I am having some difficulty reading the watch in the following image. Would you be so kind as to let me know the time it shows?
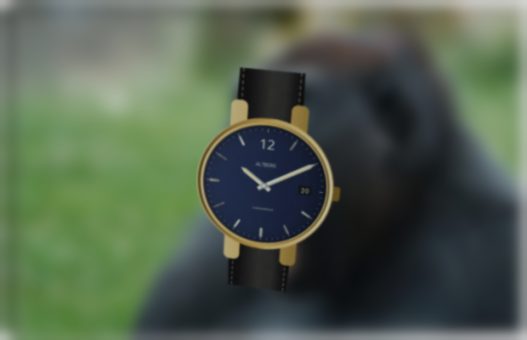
10:10
